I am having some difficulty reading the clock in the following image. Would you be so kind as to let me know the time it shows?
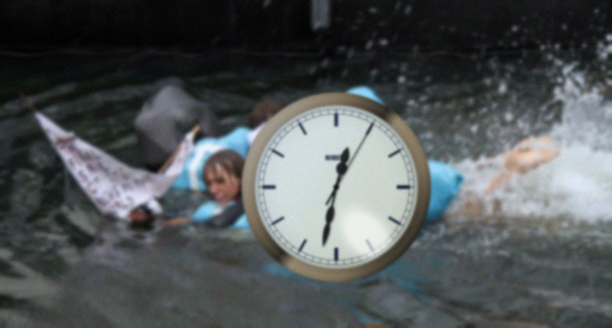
12:32:05
